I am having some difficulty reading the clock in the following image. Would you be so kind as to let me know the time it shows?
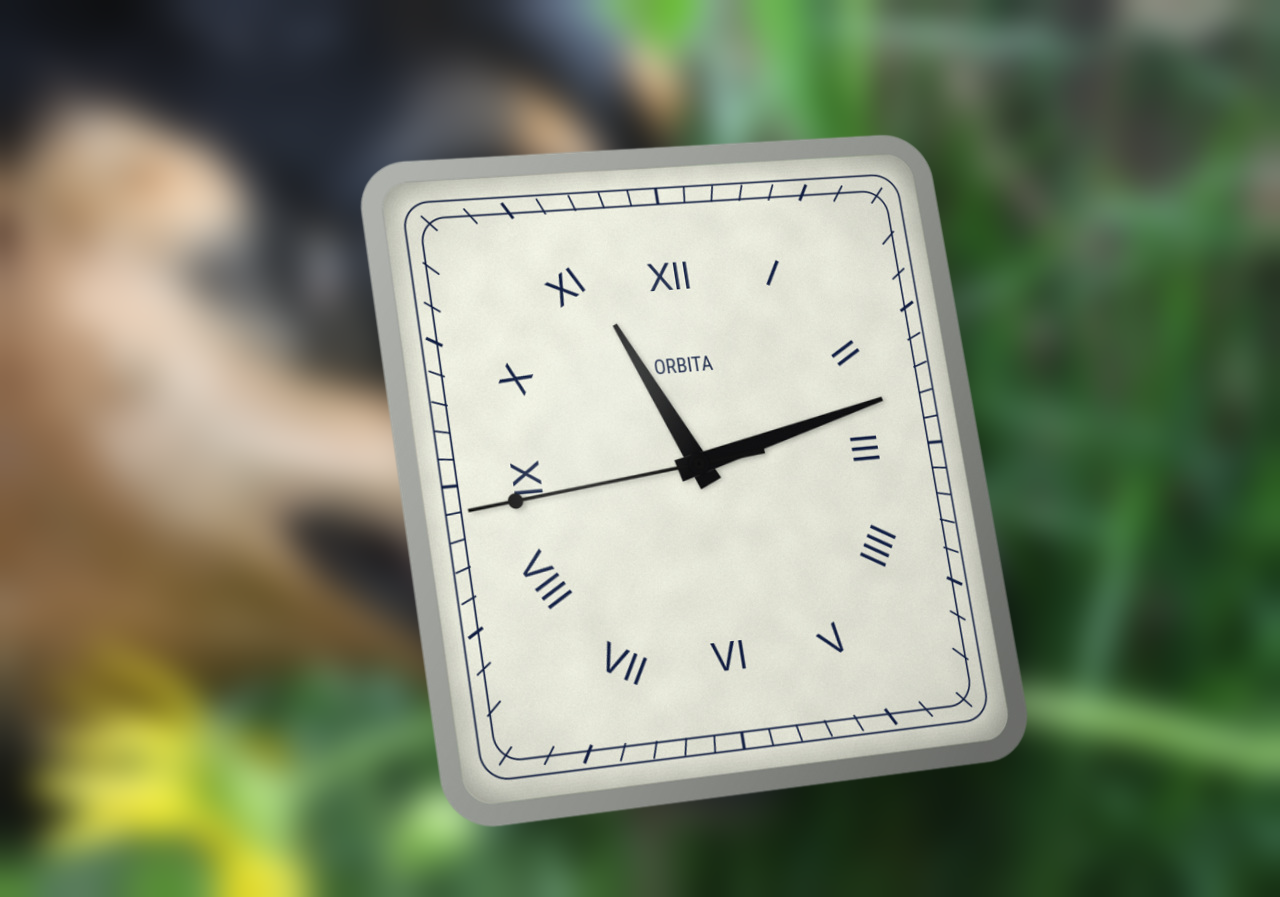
11:12:44
